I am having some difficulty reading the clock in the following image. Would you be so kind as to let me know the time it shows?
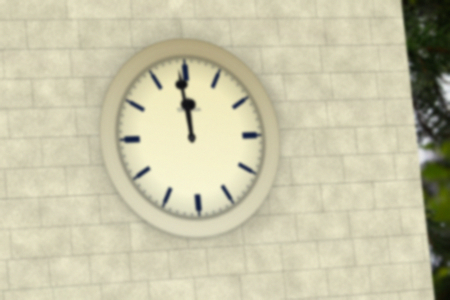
11:59
